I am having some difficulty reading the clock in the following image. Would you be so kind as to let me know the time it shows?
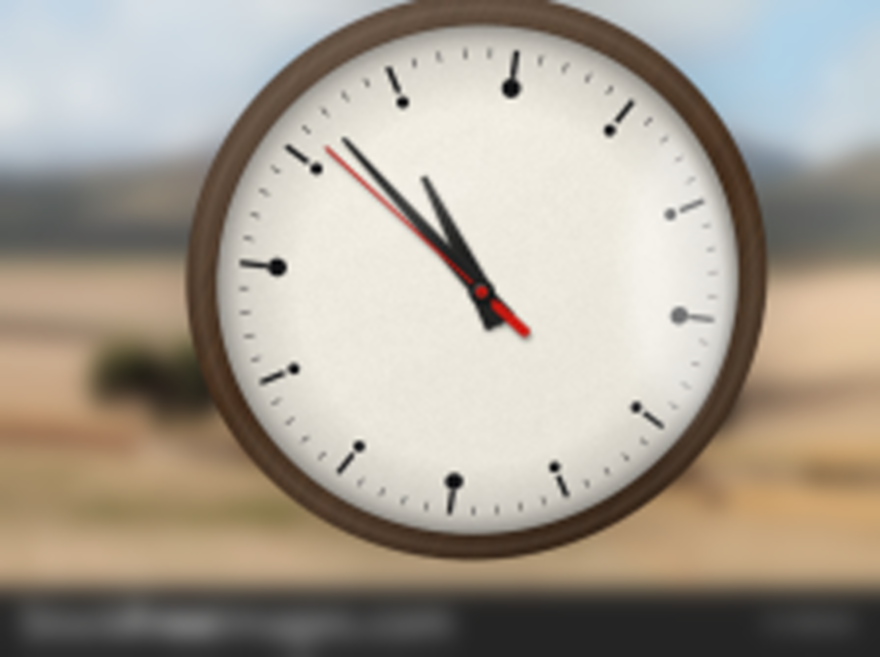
10:51:51
